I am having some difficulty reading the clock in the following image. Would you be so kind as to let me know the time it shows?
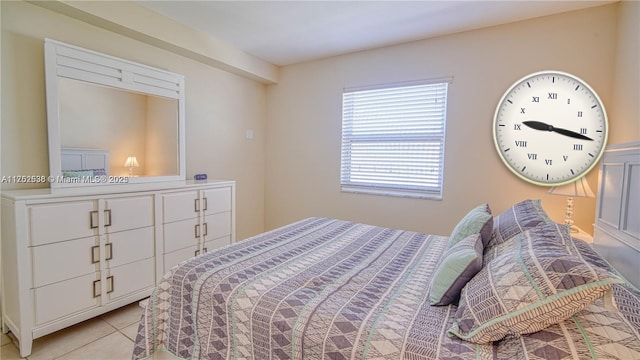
9:17
